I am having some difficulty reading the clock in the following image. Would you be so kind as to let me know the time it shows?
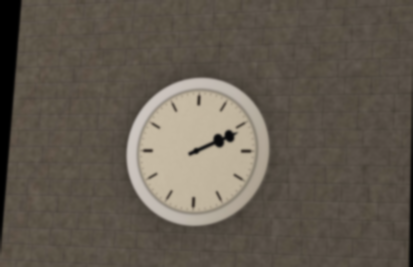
2:11
